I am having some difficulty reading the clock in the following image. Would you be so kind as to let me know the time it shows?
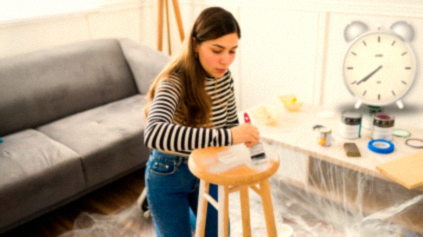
7:39
